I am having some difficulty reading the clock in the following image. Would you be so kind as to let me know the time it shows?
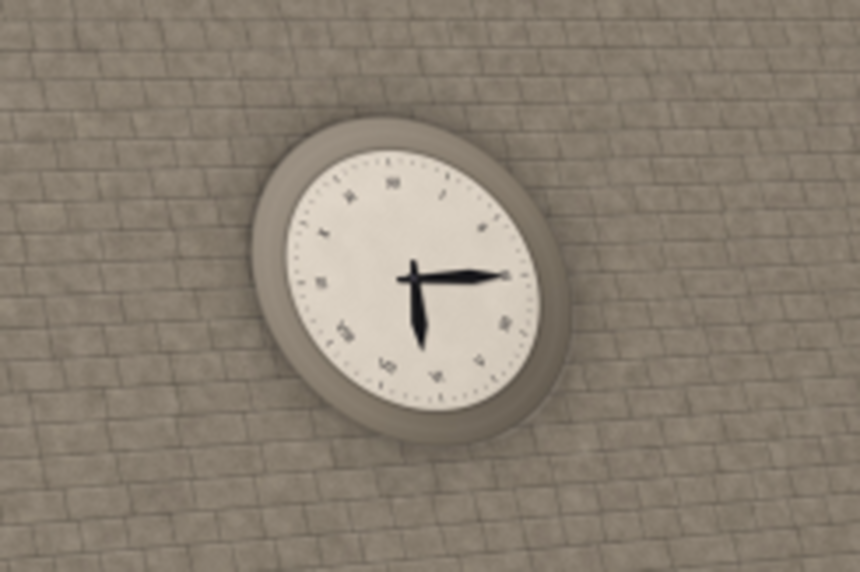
6:15
